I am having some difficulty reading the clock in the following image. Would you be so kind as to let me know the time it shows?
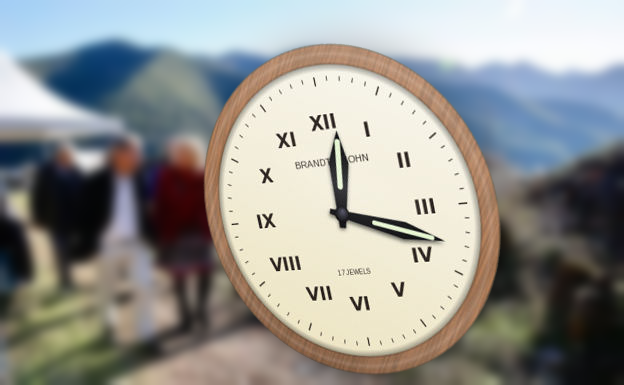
12:18
